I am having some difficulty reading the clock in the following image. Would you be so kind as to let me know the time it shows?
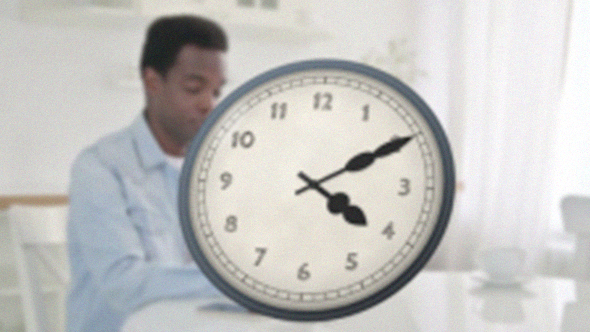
4:10
